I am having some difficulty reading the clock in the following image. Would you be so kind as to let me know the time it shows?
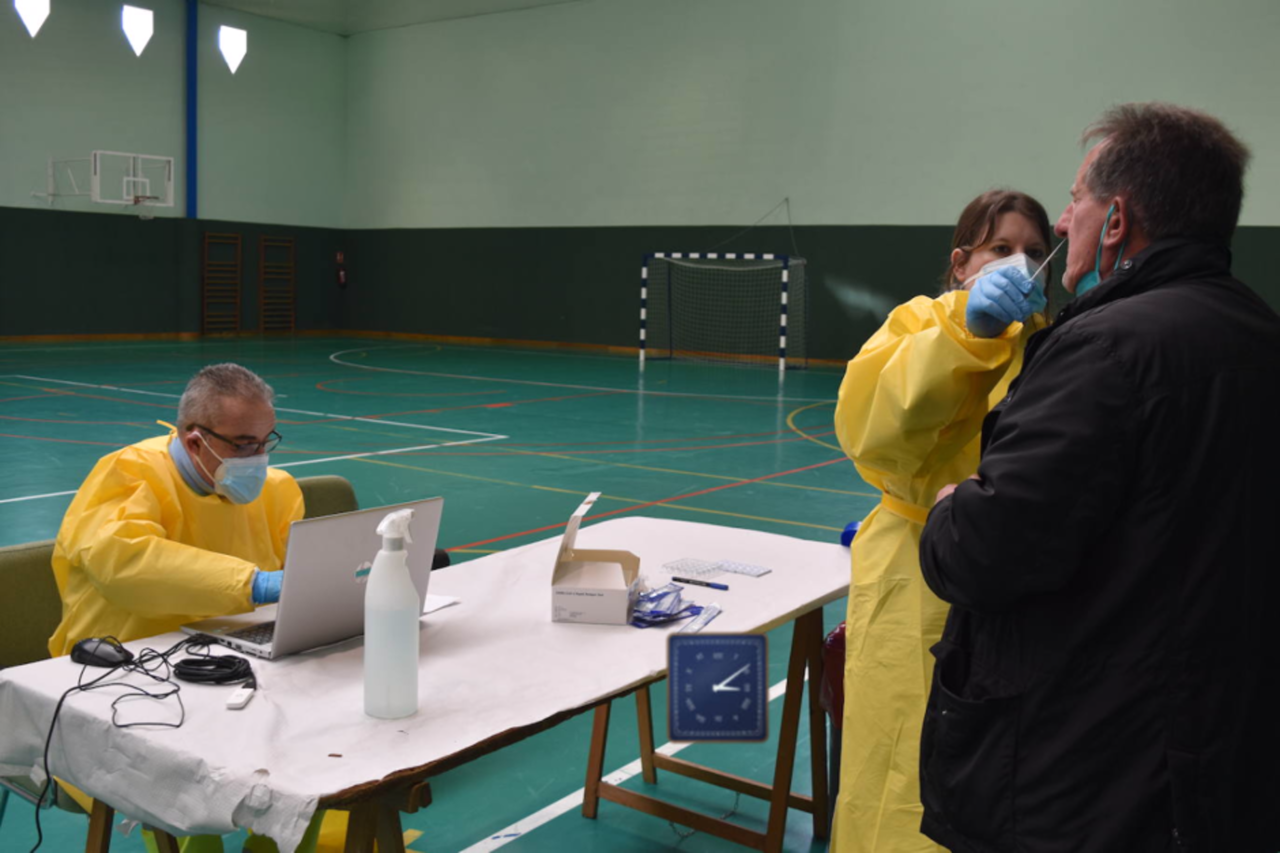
3:09
